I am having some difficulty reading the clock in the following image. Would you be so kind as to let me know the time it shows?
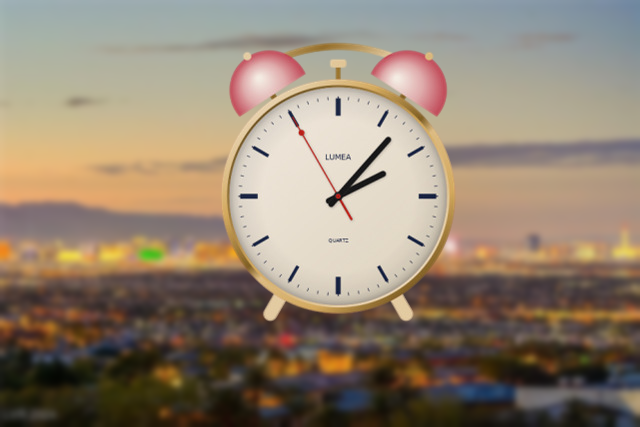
2:06:55
